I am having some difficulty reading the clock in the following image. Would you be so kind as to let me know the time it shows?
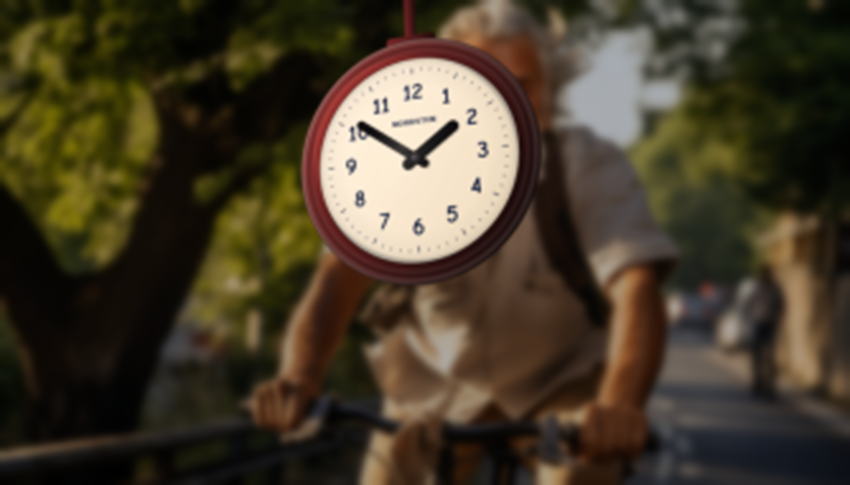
1:51
